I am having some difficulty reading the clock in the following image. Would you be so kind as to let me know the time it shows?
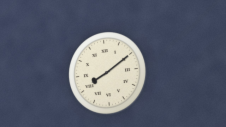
8:10
